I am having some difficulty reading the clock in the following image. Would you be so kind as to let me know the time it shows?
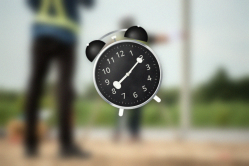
8:10
